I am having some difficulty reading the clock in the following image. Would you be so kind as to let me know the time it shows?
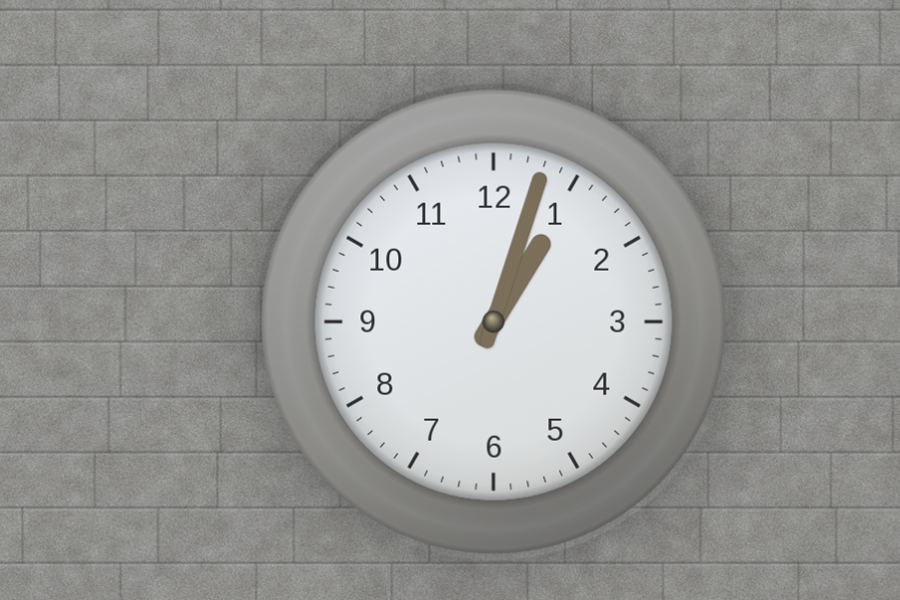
1:03
